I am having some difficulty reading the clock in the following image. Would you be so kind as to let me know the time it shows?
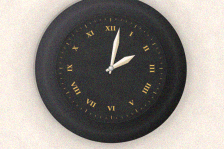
2:02
